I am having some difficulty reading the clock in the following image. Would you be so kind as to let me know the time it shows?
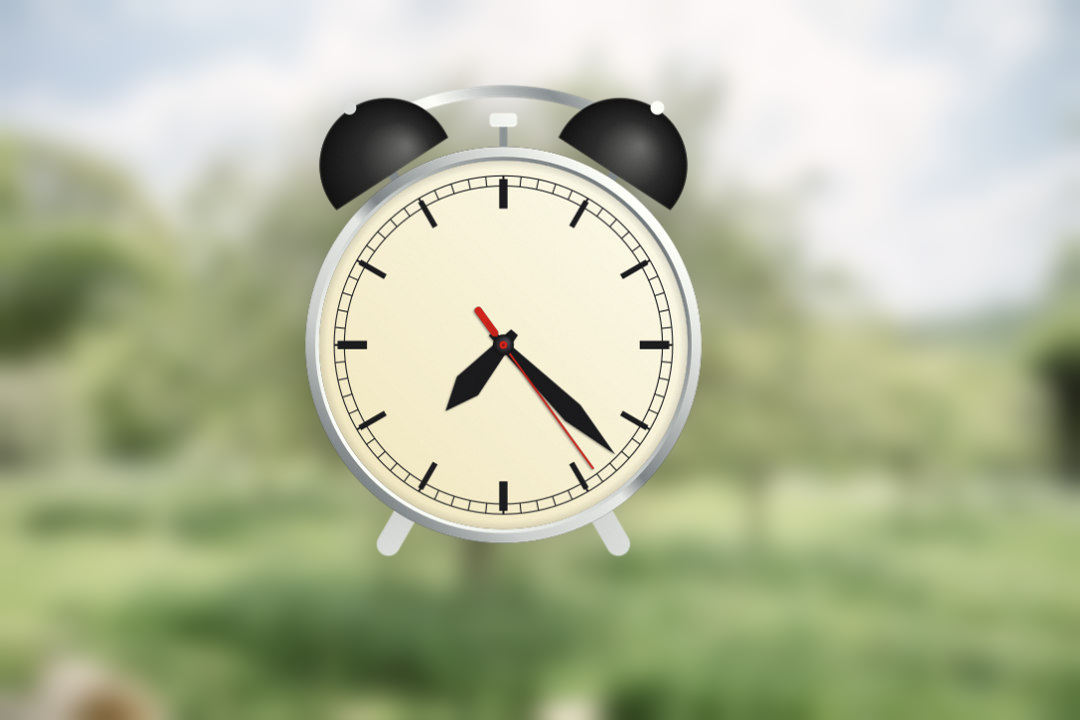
7:22:24
